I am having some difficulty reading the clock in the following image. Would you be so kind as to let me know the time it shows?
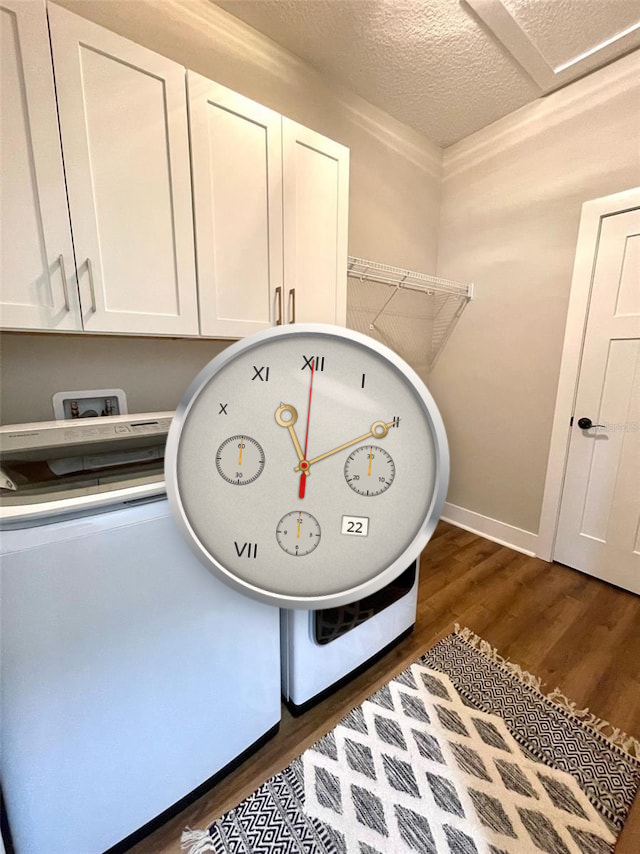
11:10
